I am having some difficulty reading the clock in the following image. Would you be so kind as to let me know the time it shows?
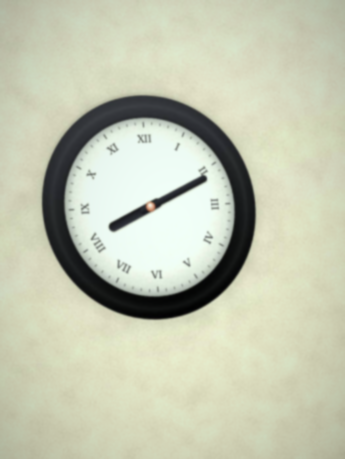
8:11
